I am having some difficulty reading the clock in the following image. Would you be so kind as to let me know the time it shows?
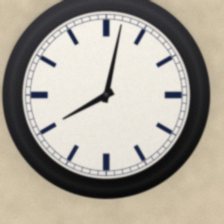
8:02
